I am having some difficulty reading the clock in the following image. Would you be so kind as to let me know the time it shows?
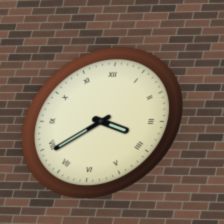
3:39
